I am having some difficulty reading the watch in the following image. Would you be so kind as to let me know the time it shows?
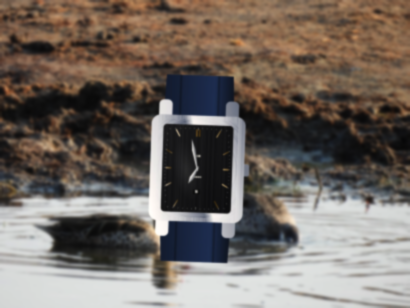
6:58
